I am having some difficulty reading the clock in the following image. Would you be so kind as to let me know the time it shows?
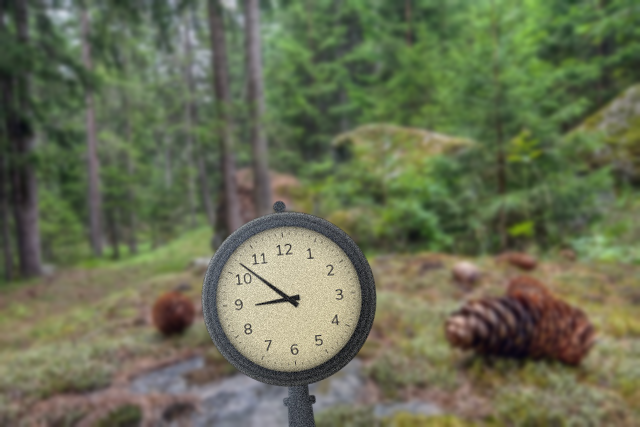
8:52
